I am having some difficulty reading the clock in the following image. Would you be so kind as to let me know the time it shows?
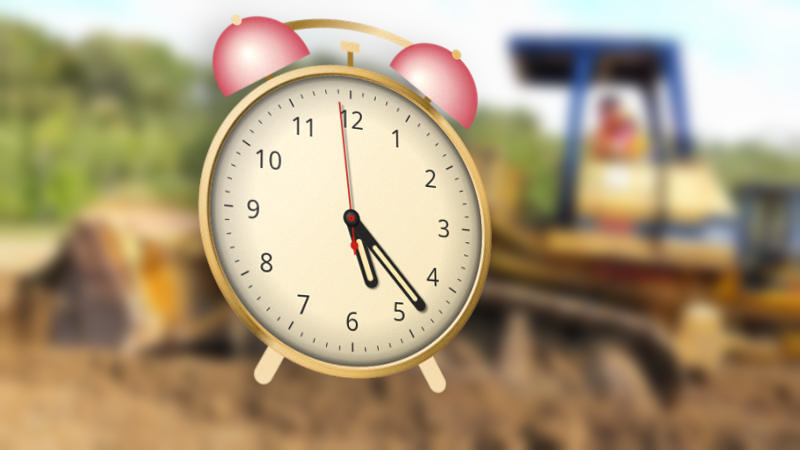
5:22:59
